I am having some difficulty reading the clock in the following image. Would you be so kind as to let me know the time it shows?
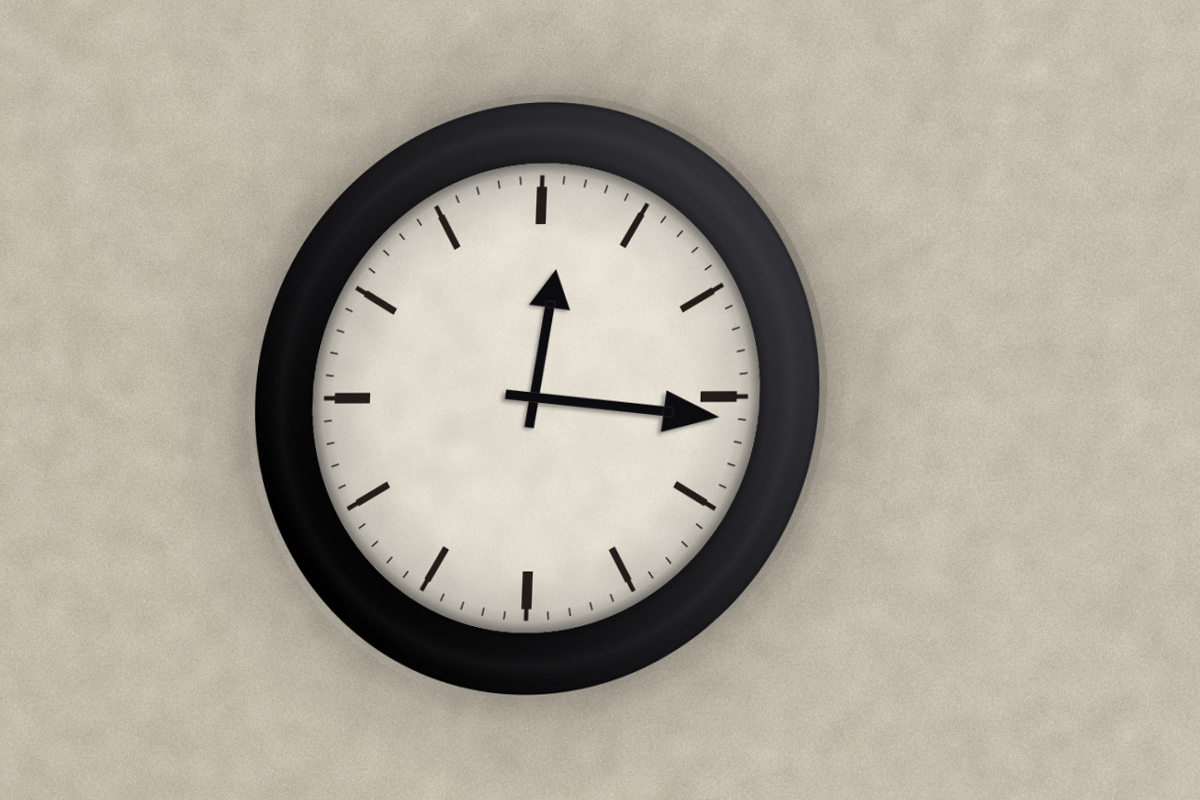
12:16
